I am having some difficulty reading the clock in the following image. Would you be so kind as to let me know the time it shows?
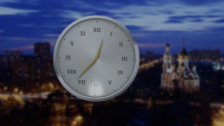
12:37
